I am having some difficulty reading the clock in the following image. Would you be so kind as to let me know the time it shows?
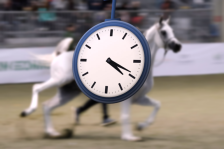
4:19
